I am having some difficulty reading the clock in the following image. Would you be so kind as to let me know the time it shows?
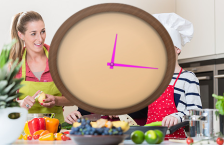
12:16
